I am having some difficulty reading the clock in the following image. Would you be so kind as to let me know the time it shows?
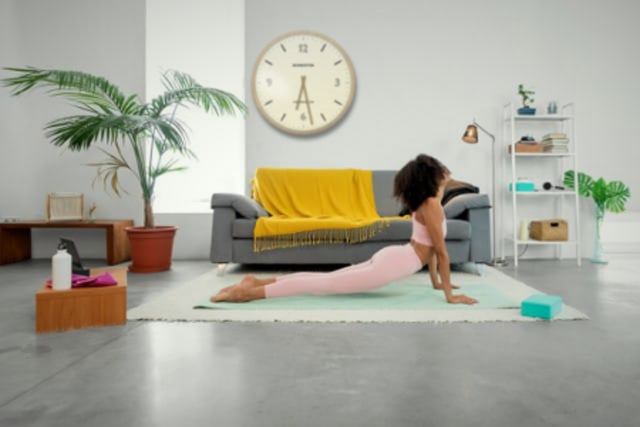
6:28
